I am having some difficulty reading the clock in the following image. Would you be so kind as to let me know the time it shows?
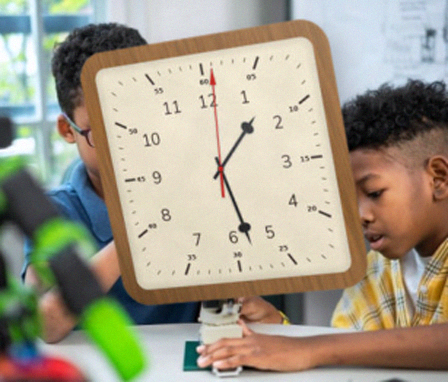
1:28:01
